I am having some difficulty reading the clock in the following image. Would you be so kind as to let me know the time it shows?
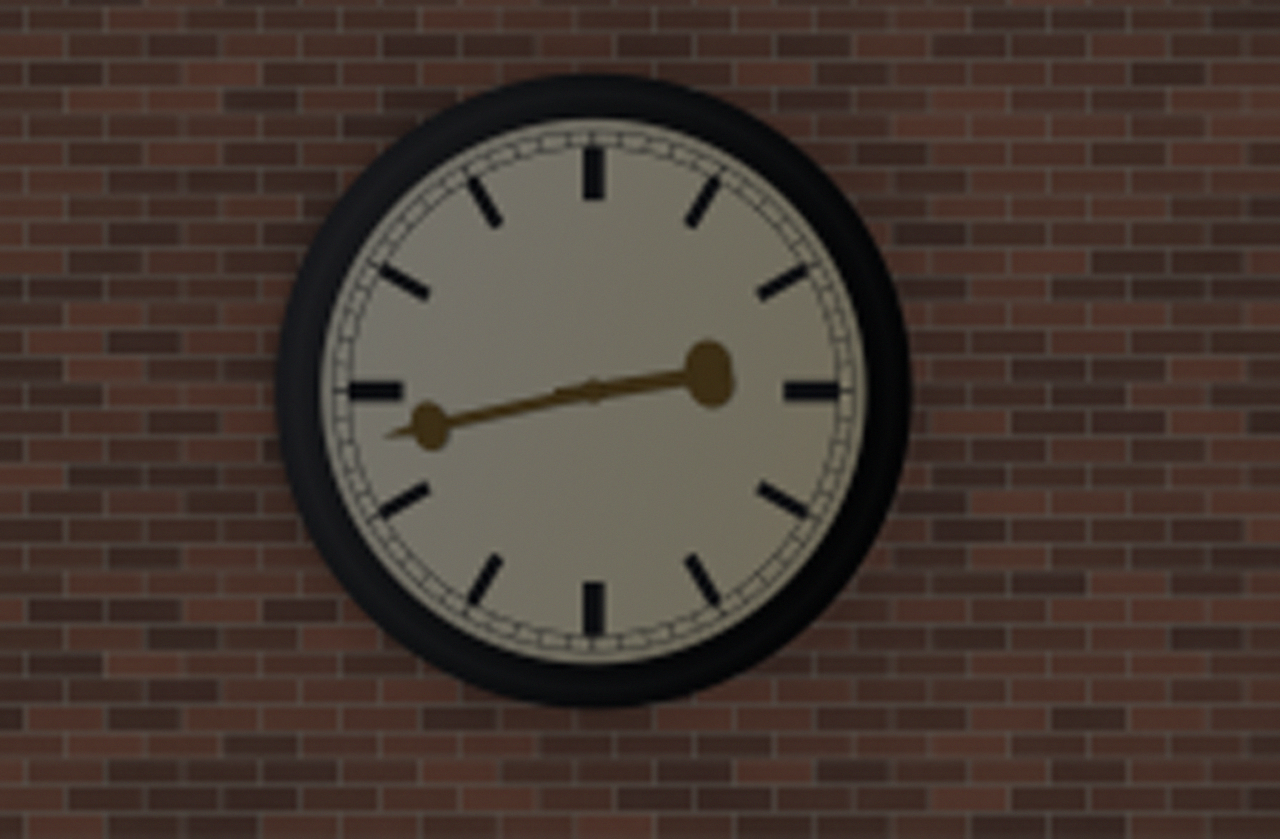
2:43
